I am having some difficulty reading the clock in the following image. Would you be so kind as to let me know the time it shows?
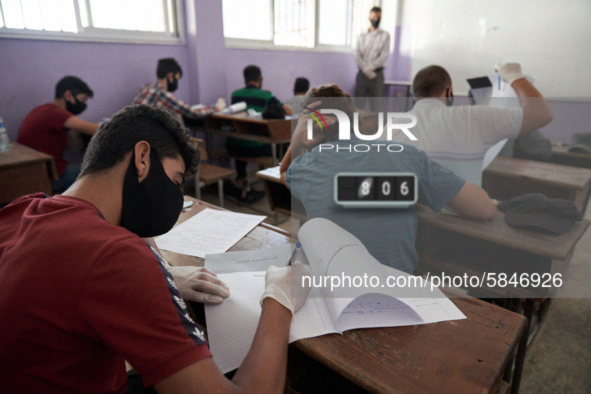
8:06
